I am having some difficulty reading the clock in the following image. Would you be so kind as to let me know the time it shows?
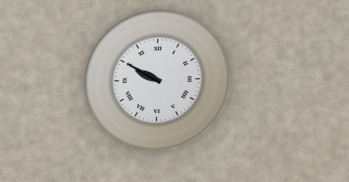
9:50
